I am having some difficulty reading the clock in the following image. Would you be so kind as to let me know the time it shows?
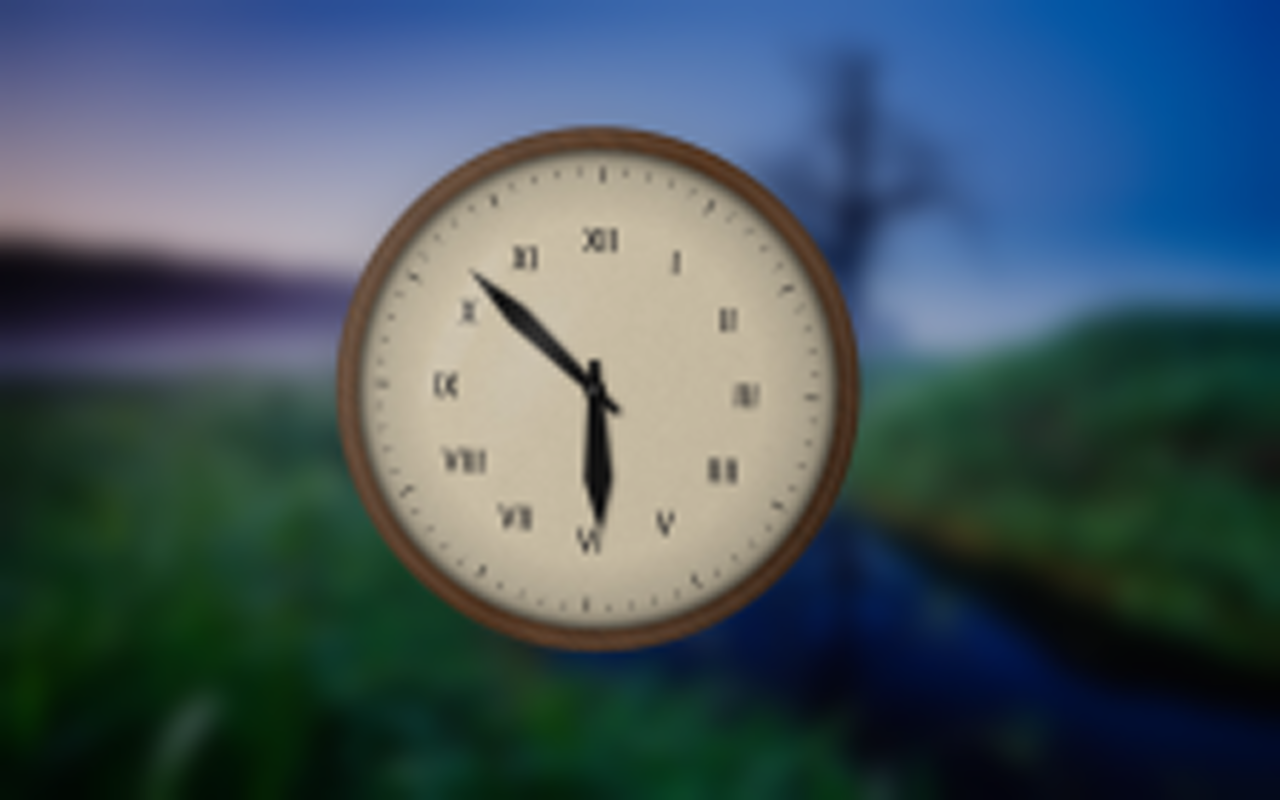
5:52
